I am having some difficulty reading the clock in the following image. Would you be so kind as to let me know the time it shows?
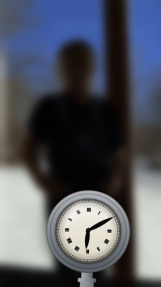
6:10
